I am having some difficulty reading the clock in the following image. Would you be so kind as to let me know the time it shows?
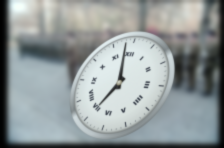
6:58
